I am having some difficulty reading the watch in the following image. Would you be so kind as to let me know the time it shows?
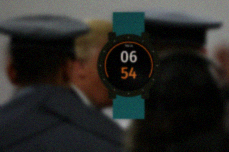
6:54
